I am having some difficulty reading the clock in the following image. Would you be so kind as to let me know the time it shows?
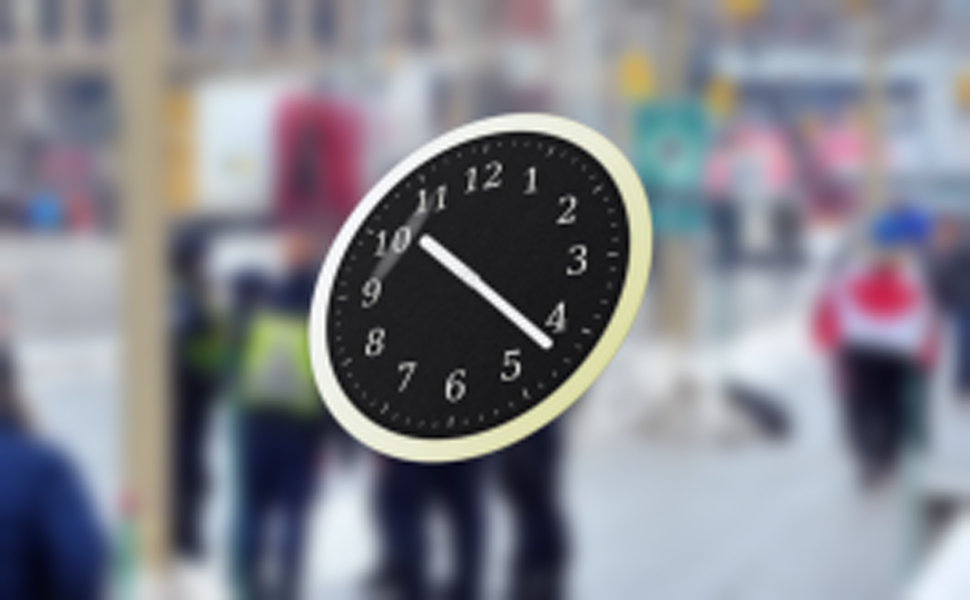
10:22
